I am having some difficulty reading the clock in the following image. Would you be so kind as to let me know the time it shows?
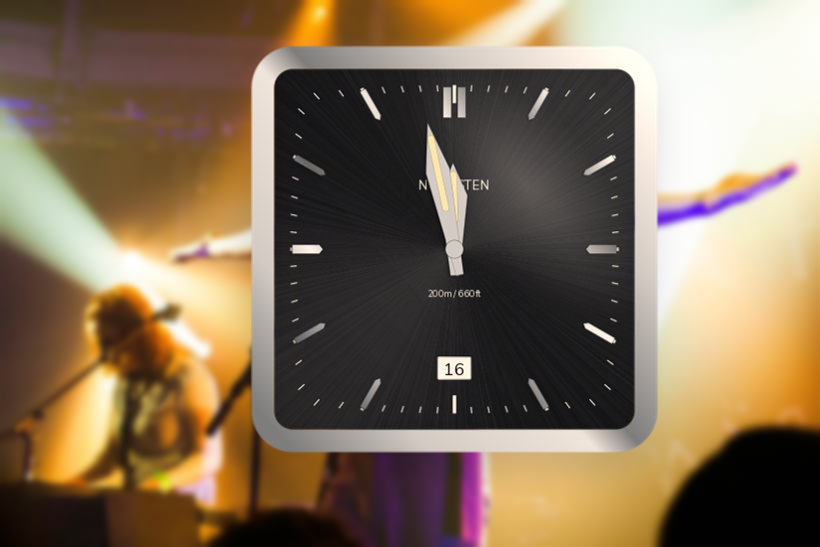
11:58
